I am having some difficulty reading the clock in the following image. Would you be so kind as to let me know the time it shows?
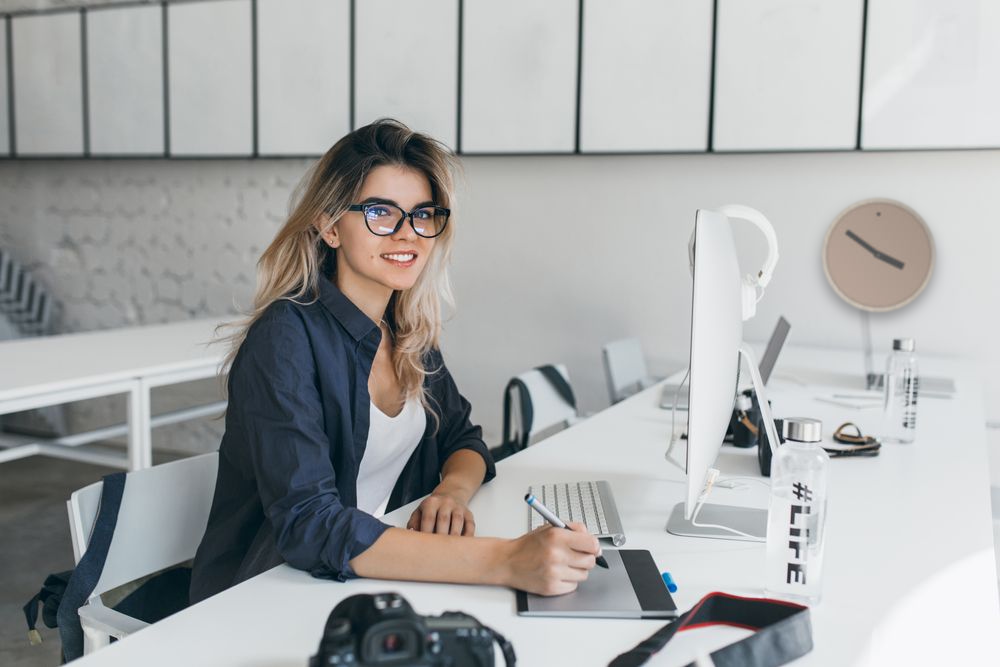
3:51
